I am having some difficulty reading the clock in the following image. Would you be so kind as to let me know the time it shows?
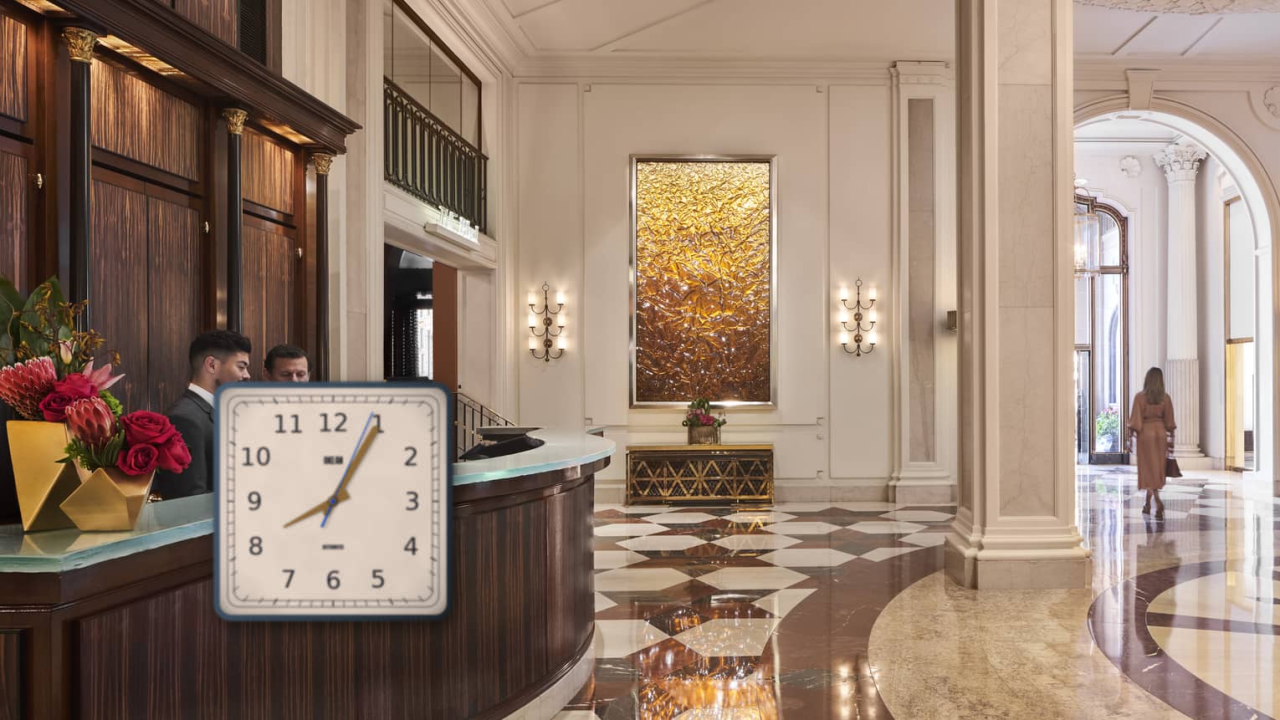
8:05:04
